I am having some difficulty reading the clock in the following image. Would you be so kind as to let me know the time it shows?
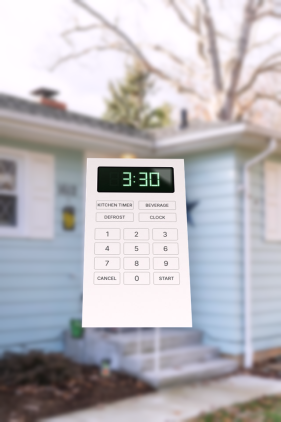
3:30
